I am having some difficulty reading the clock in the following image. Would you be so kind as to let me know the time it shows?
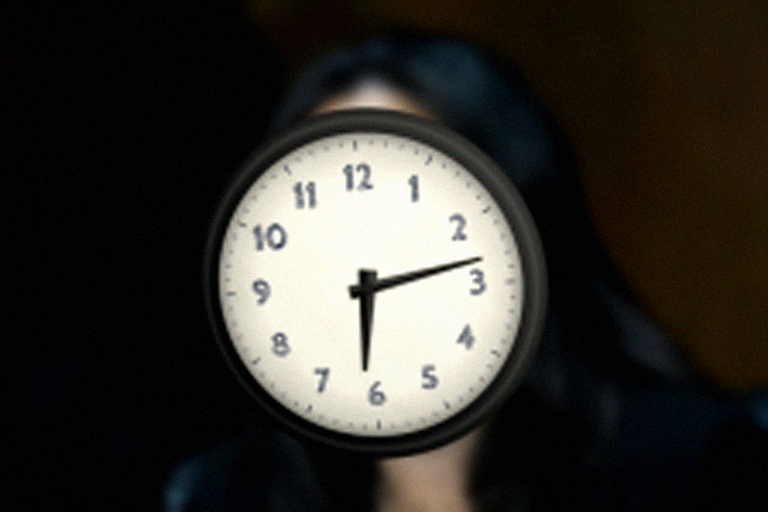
6:13
